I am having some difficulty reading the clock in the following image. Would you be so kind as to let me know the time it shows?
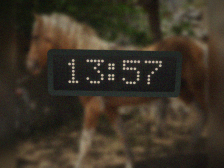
13:57
